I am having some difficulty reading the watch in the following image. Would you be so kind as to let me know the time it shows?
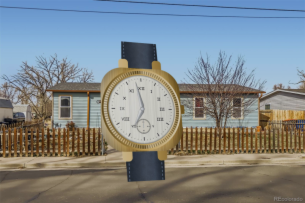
6:58
